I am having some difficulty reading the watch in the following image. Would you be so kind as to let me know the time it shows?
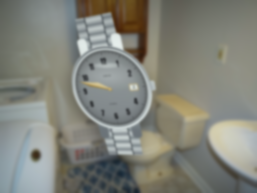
9:48
